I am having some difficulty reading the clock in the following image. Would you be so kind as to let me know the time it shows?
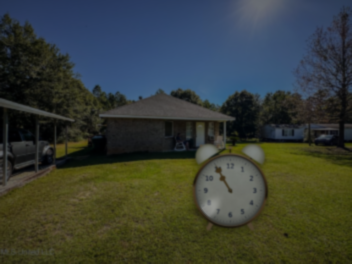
10:55
